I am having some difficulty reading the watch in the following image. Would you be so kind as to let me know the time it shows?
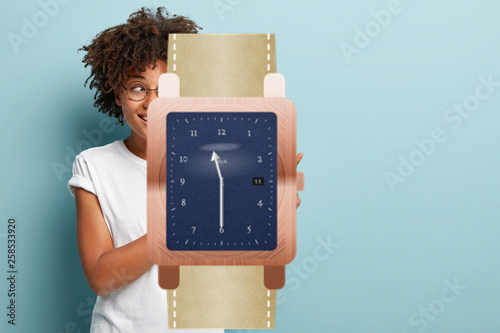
11:30
